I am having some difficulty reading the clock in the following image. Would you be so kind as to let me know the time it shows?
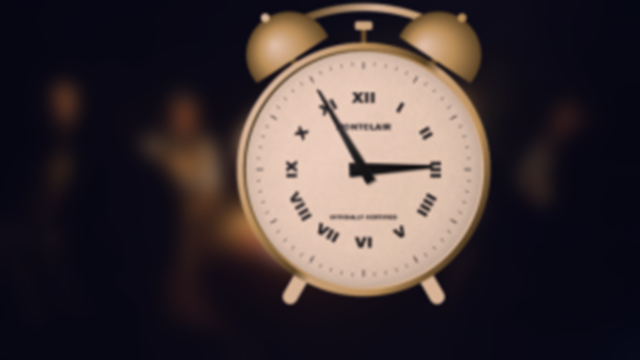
2:55
